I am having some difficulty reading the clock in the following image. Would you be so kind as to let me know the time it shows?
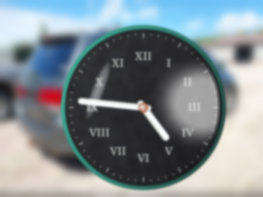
4:46
